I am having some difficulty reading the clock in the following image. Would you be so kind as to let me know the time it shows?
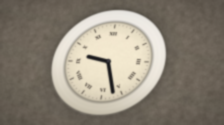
9:27
